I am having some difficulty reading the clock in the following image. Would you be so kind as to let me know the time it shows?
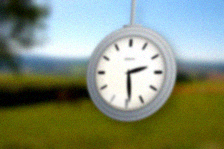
2:29
